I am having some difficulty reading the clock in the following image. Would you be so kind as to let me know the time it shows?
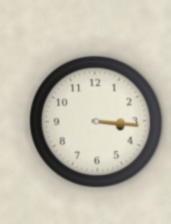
3:16
